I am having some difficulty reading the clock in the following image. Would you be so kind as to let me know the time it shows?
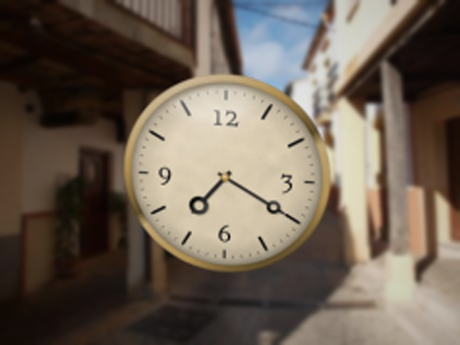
7:20
